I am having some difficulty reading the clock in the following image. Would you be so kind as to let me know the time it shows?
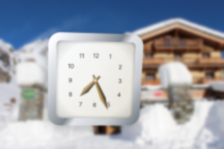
7:26
